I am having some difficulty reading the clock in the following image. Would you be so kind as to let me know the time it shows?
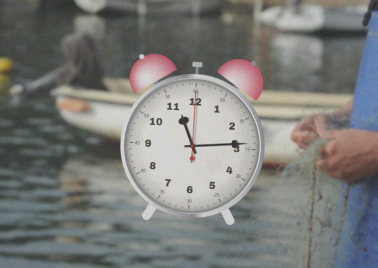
11:14:00
